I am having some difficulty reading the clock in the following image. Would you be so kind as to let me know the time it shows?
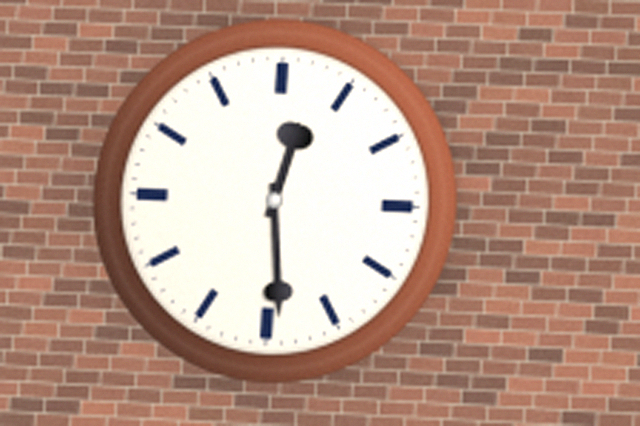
12:29
